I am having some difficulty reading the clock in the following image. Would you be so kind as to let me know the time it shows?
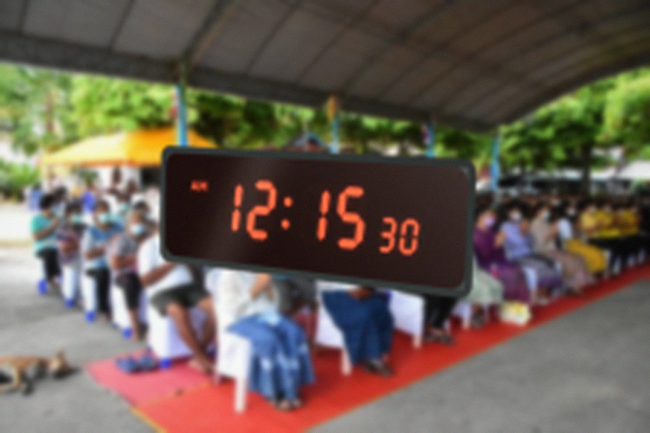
12:15:30
